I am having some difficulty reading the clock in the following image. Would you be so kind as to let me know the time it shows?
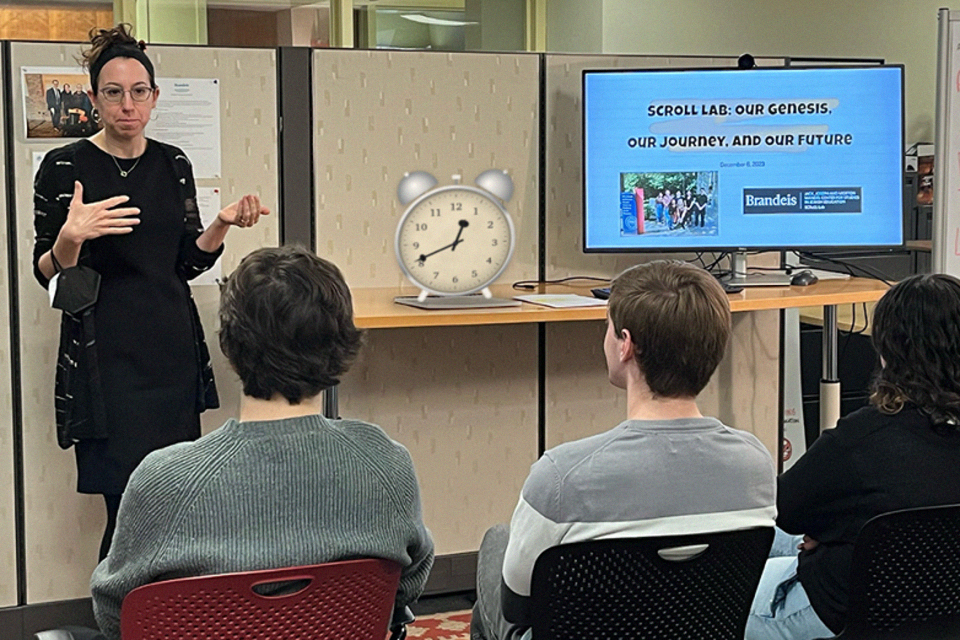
12:41
